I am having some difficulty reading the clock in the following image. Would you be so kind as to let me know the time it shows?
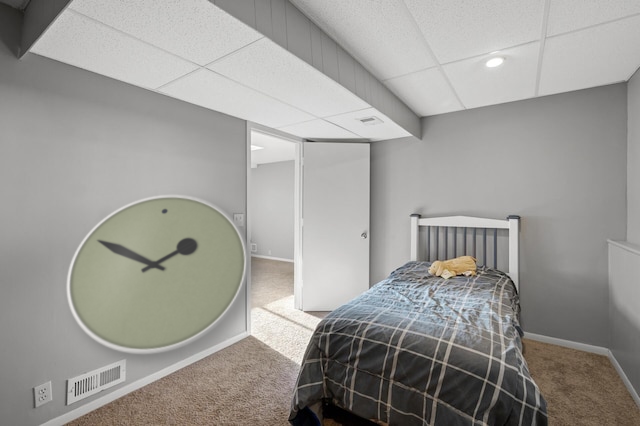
1:49
